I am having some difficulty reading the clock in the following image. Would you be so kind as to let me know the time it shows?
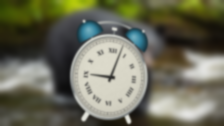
9:03
